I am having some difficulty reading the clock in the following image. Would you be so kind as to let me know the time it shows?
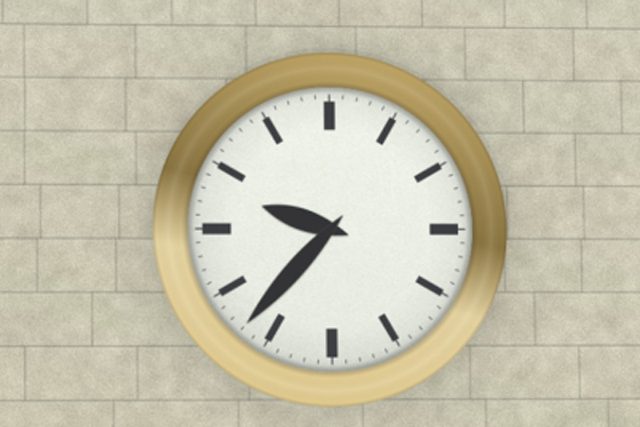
9:37
